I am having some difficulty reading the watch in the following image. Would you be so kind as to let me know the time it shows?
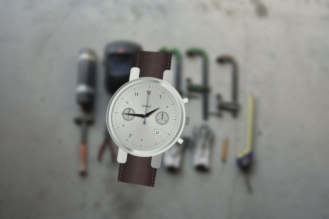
1:45
